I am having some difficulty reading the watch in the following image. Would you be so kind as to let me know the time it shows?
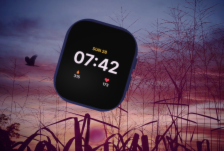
7:42
